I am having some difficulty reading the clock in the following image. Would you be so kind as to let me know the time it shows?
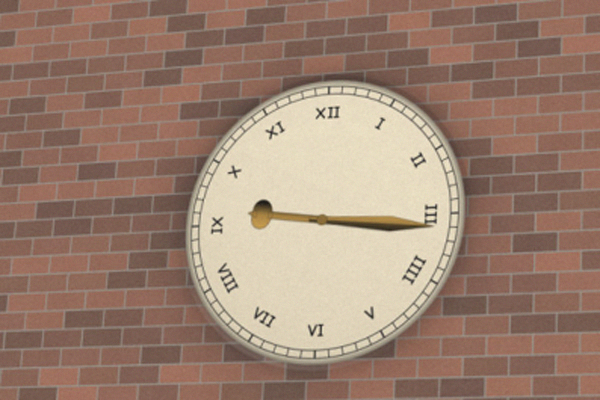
9:16
